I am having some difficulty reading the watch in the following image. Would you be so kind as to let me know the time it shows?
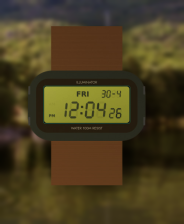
12:04:26
